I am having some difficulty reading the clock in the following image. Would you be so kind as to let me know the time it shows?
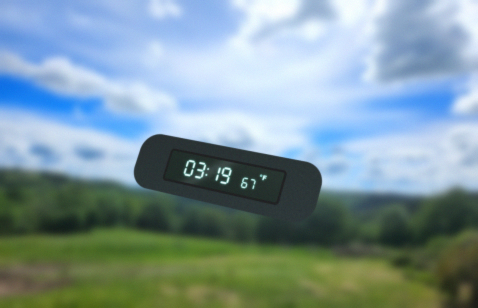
3:19
